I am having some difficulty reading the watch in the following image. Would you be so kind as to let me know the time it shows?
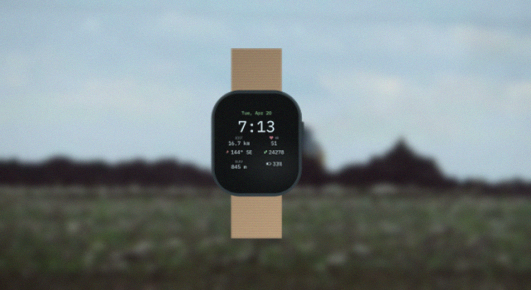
7:13
